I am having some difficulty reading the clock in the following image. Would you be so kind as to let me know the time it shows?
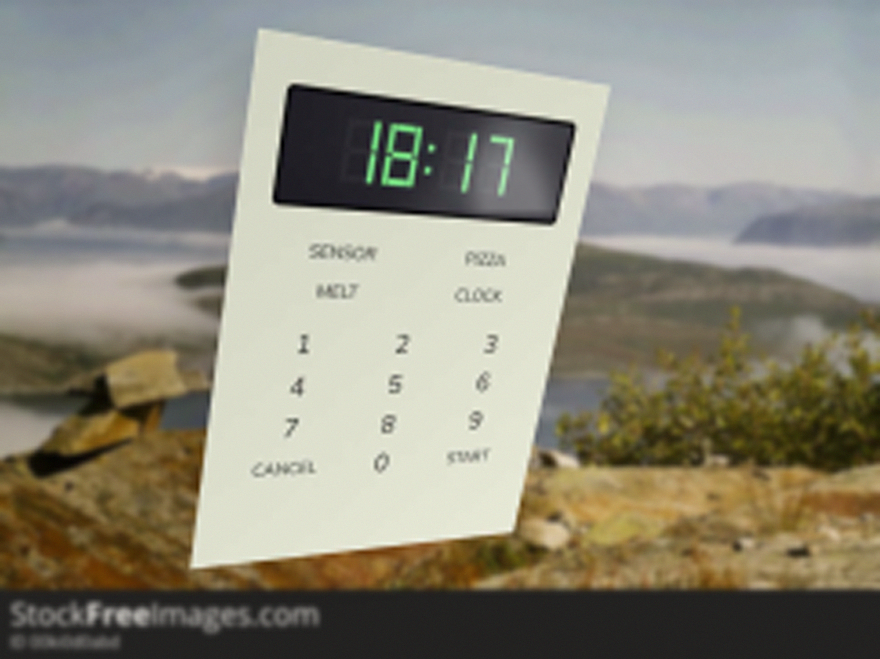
18:17
